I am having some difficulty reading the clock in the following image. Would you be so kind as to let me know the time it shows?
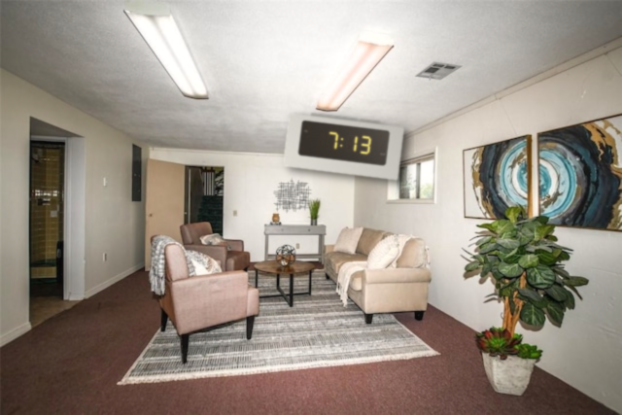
7:13
